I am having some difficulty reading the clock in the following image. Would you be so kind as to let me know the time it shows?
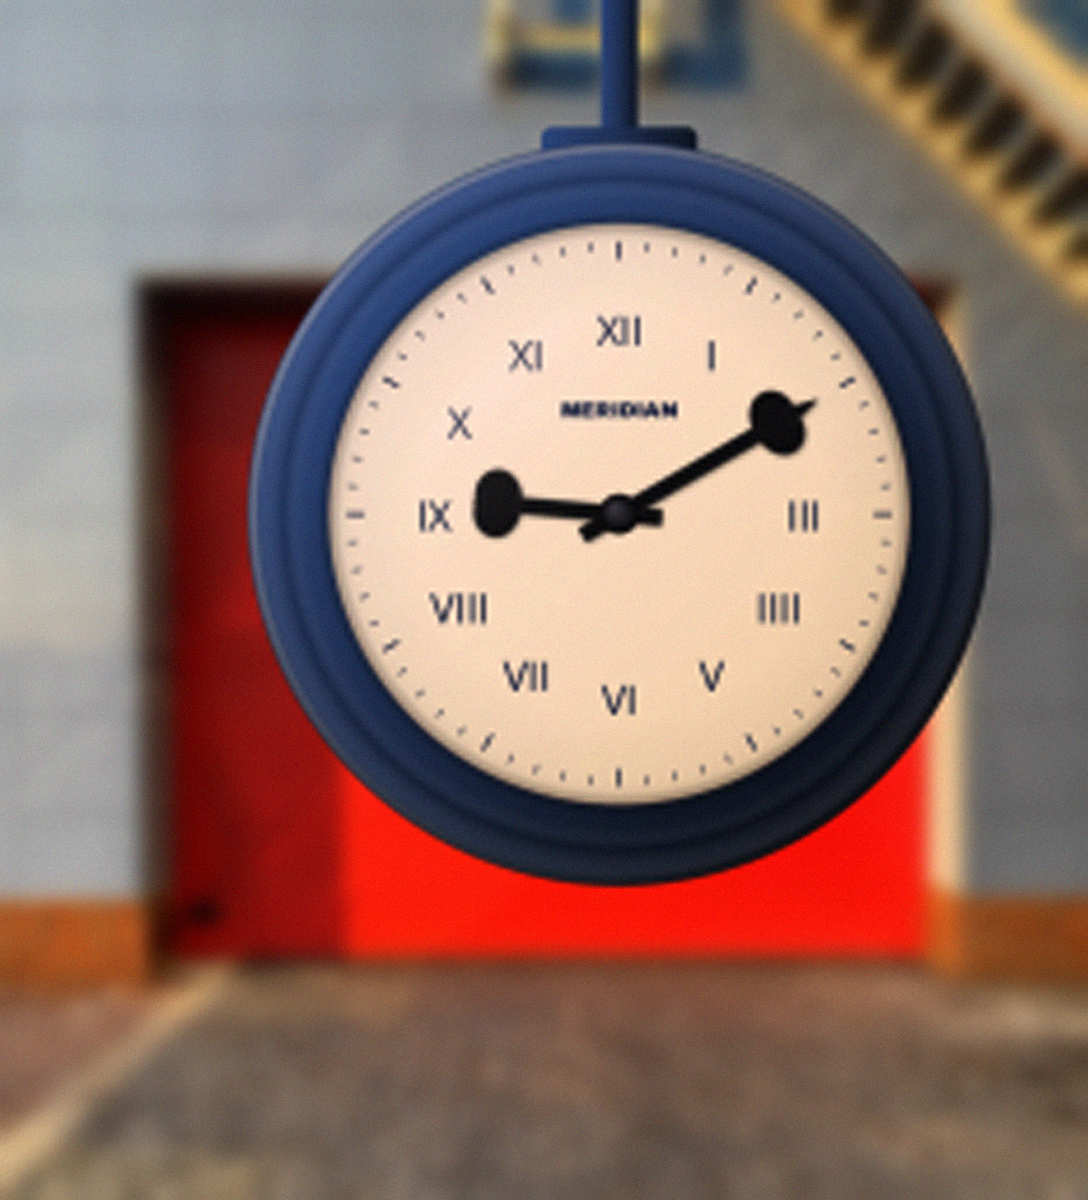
9:10
